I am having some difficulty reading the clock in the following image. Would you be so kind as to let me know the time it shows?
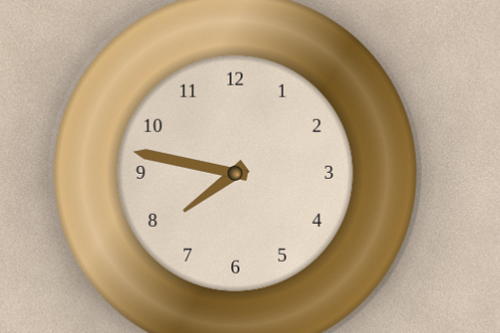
7:47
